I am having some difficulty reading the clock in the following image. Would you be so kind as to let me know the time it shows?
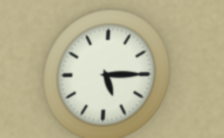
5:15
